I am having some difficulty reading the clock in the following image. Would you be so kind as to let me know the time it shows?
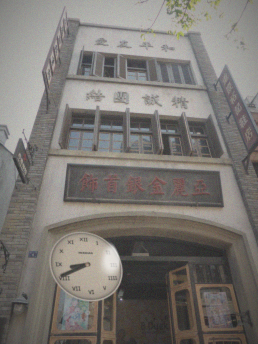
8:41
